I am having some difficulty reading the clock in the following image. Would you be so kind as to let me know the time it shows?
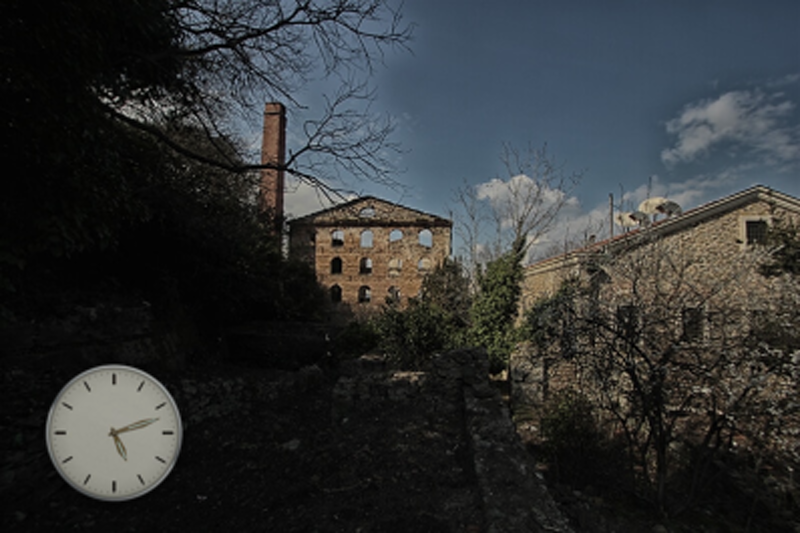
5:12
